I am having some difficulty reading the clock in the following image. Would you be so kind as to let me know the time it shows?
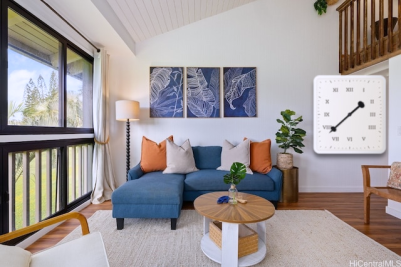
1:38
